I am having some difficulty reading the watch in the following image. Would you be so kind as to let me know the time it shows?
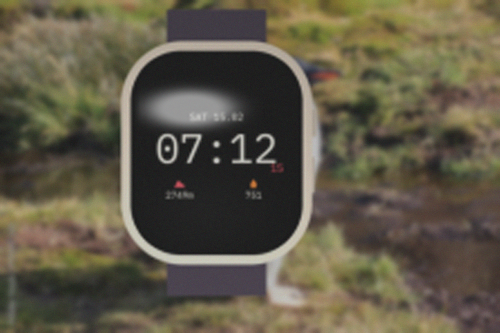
7:12
